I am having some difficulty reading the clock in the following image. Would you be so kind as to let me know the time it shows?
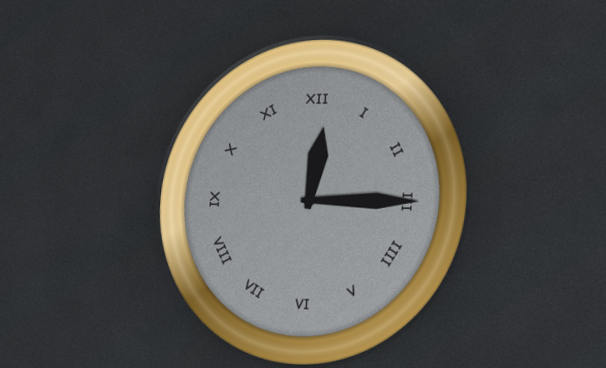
12:15
